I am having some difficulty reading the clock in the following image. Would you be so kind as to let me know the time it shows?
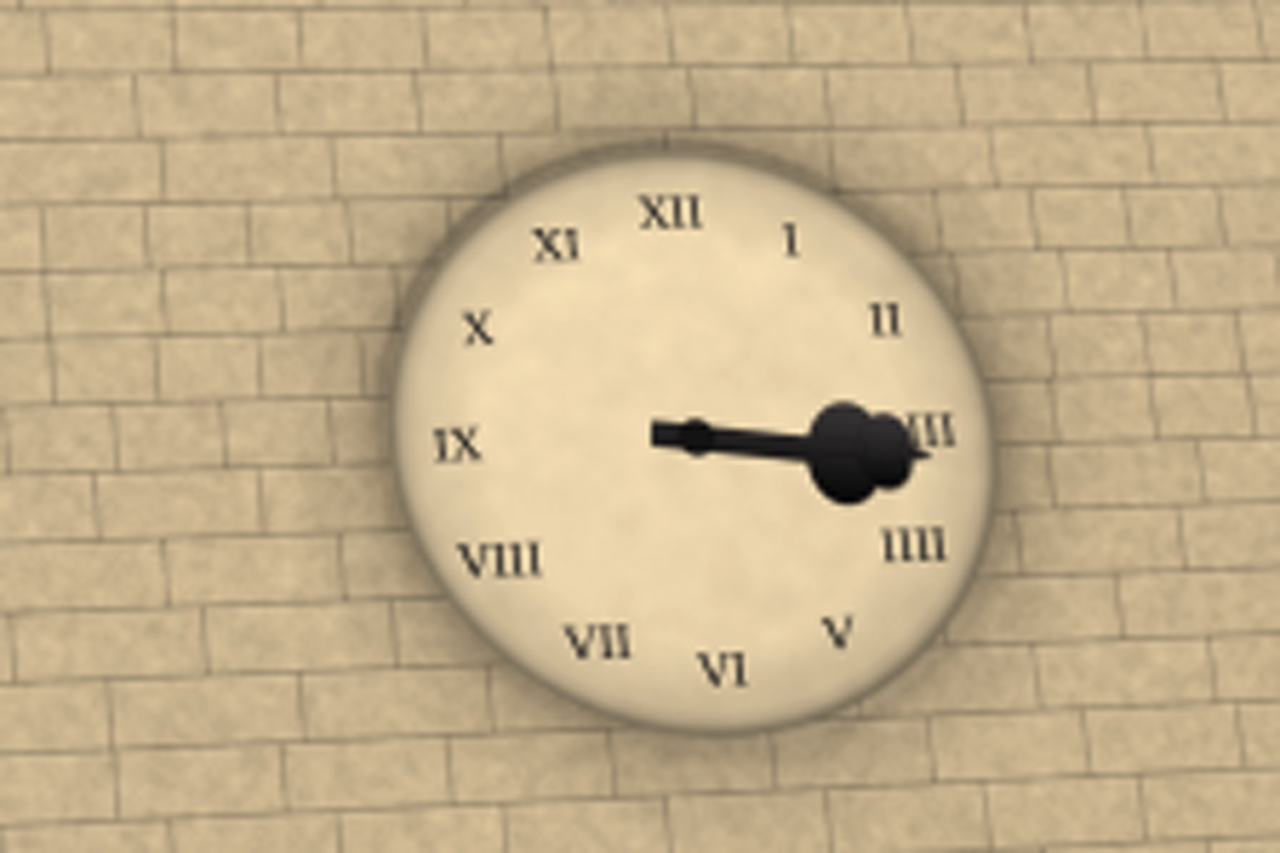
3:16
